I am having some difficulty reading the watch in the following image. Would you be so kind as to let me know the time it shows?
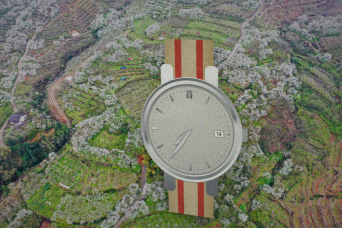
7:36
